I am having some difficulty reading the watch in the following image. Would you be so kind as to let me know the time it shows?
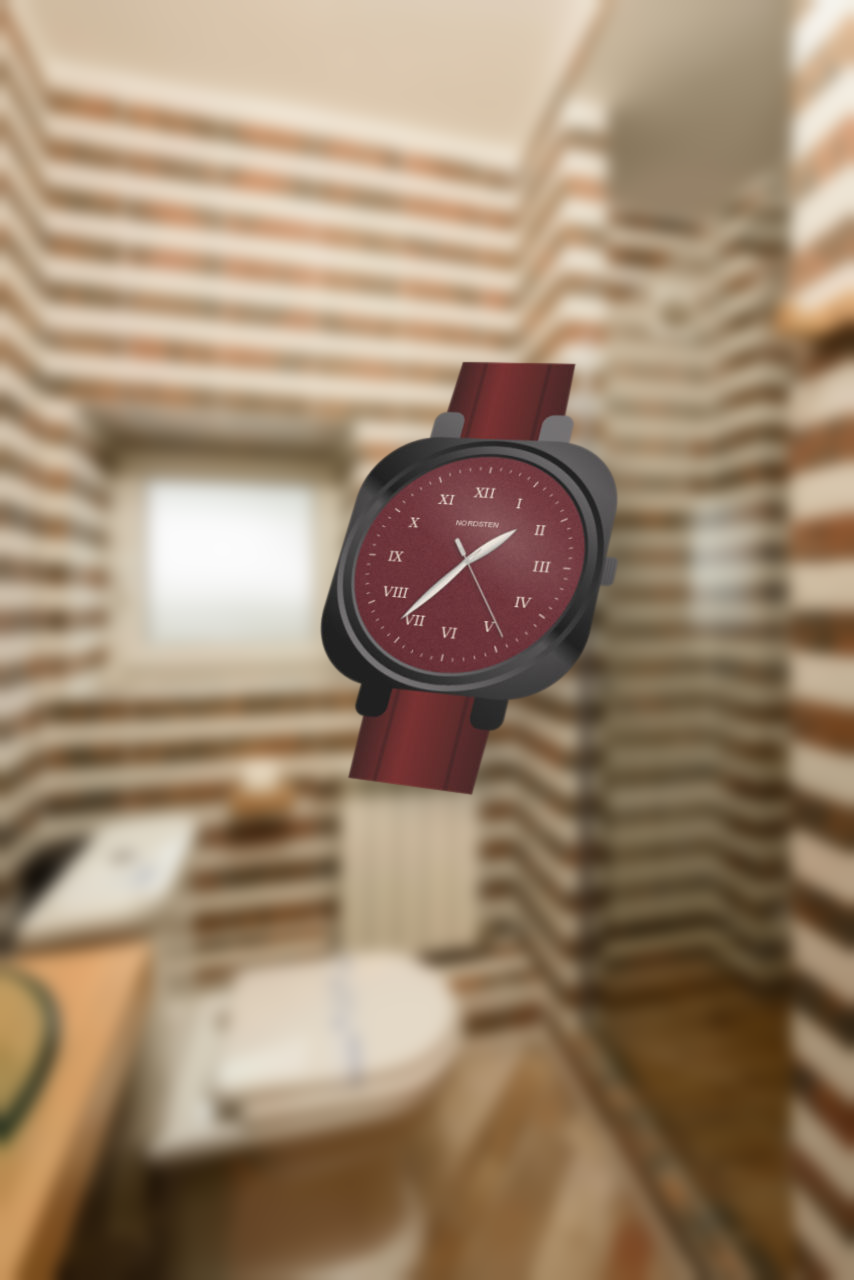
1:36:24
